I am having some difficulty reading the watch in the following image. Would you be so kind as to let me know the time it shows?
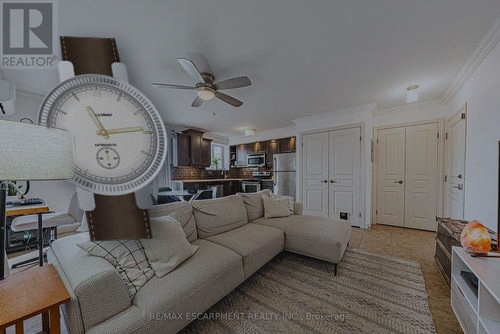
11:14
